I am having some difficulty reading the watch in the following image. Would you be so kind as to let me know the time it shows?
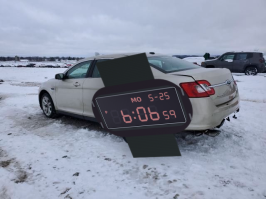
6:06:59
